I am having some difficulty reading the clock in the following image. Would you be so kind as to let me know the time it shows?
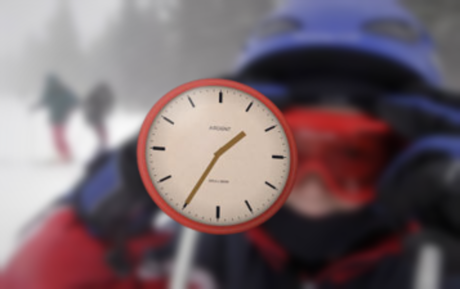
1:35
